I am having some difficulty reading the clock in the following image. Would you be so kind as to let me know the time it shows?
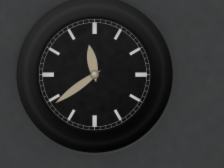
11:39
